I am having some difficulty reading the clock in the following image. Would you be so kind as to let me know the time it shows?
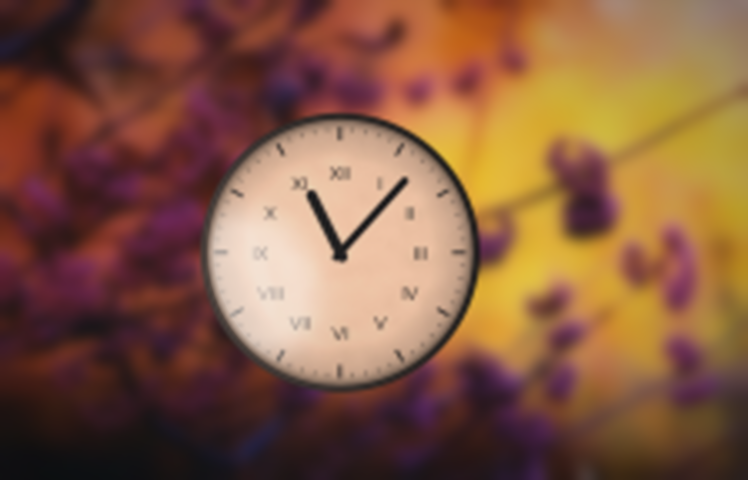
11:07
